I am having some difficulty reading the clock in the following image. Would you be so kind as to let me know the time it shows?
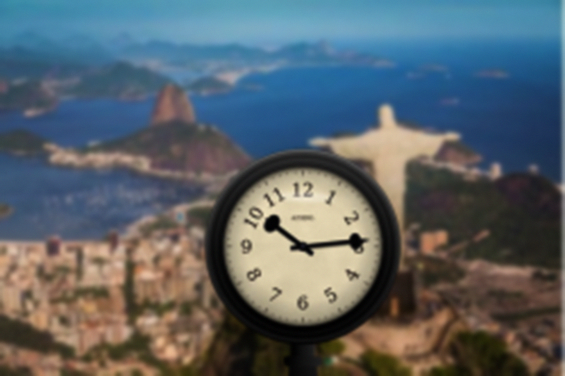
10:14
